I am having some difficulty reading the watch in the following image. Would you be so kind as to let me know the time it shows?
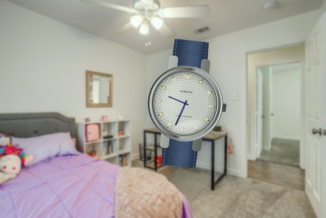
9:33
